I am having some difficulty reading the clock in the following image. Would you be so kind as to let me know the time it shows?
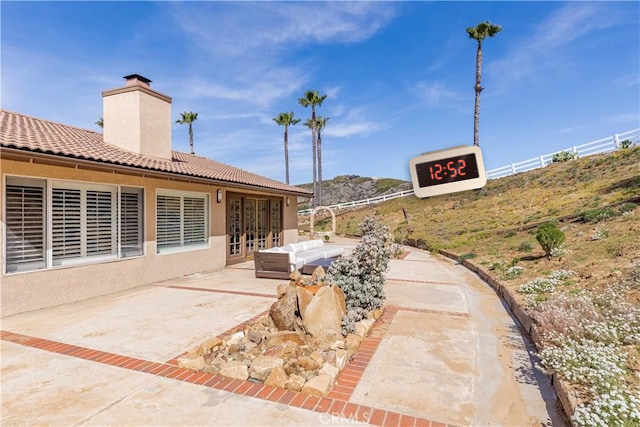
12:52
